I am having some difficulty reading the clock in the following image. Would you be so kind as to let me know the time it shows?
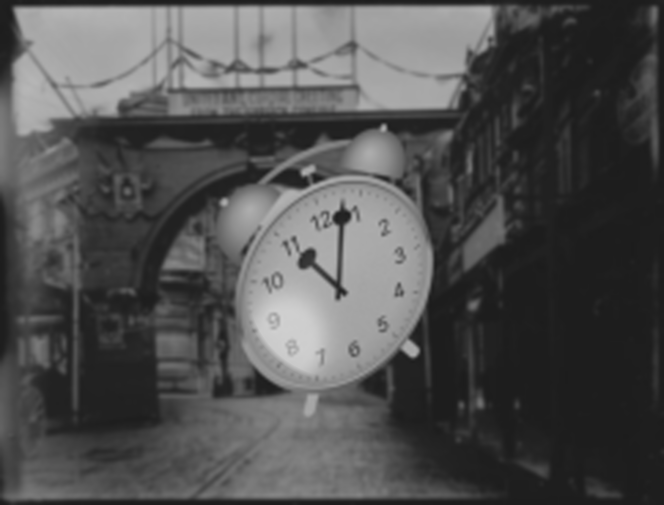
11:03
